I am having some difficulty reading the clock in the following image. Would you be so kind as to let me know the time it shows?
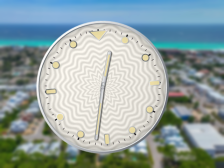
12:32
